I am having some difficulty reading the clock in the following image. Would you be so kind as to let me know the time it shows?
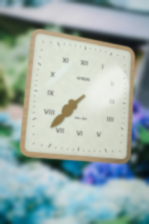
7:37
